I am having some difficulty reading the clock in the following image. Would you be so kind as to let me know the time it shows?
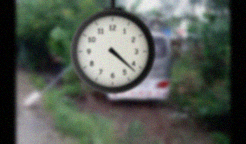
4:22
